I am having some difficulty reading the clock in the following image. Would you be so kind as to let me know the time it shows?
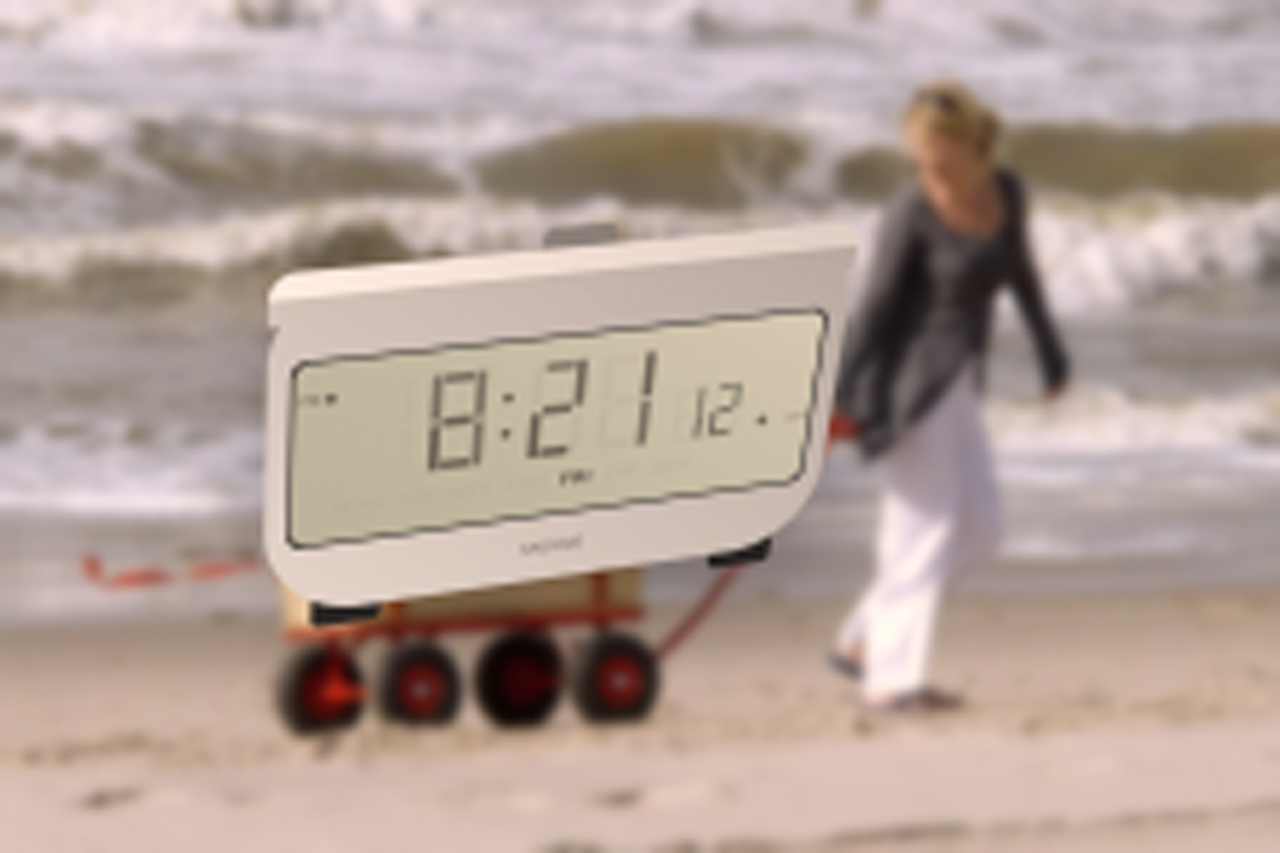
8:21:12
